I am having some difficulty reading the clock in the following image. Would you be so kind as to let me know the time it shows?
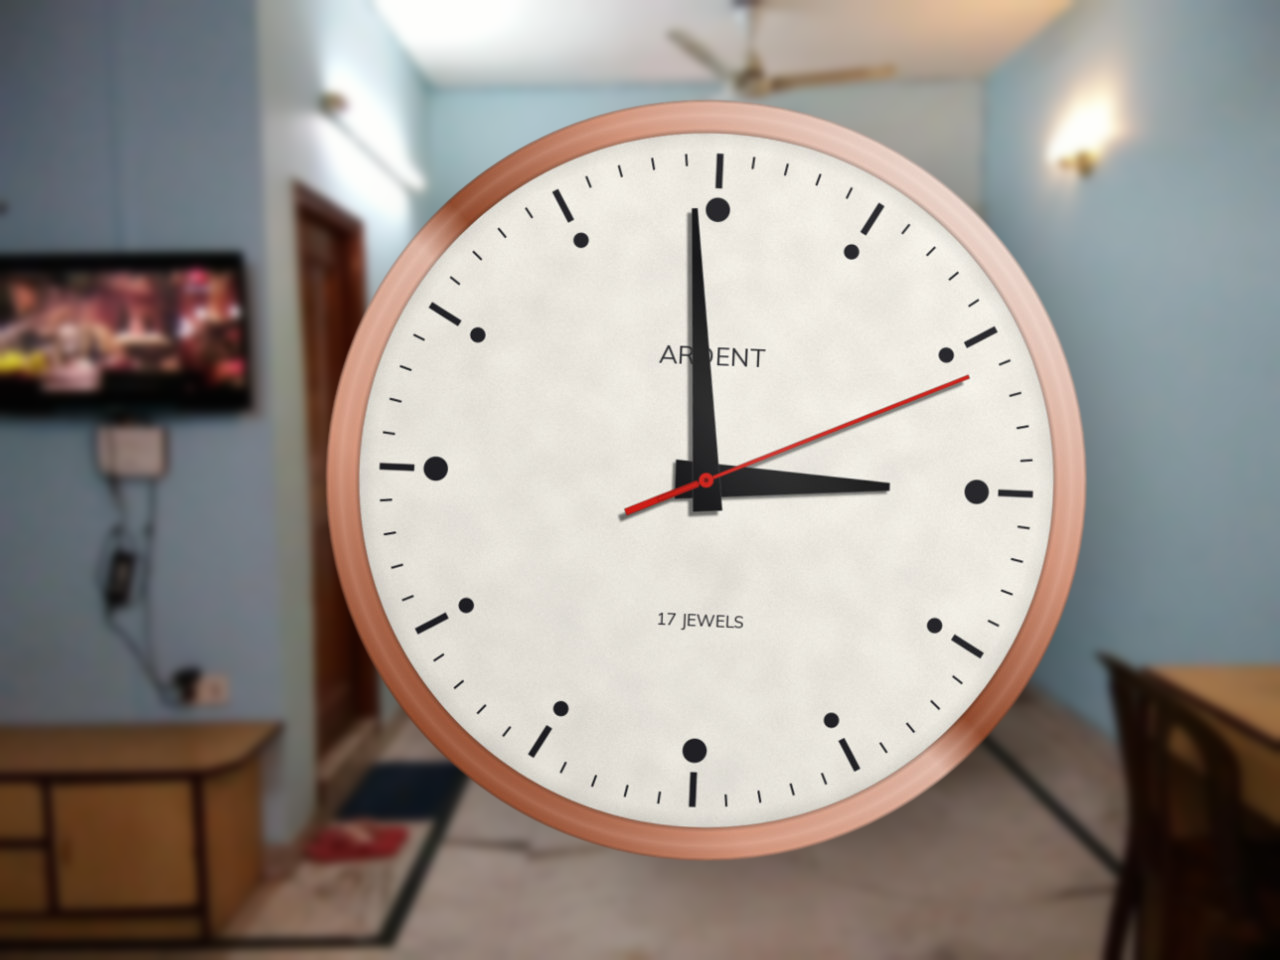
2:59:11
